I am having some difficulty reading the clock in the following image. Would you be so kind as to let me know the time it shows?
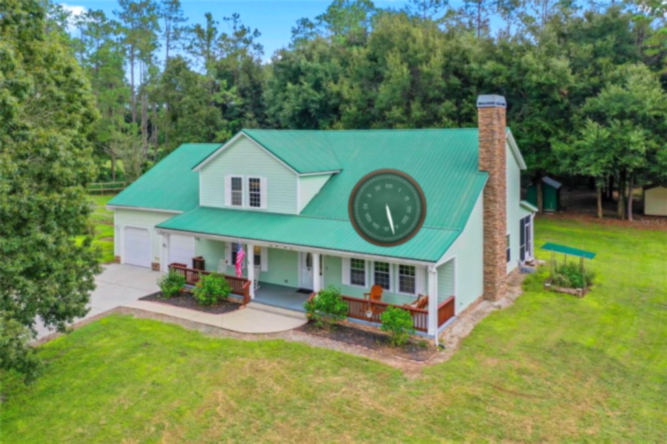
5:27
